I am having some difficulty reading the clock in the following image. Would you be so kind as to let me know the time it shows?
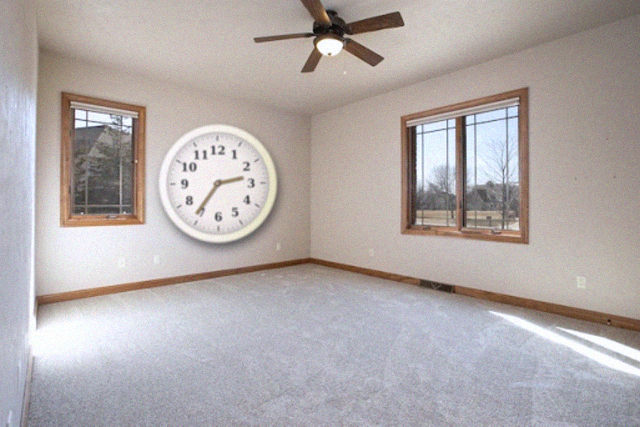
2:36
